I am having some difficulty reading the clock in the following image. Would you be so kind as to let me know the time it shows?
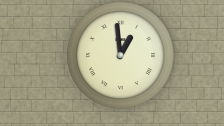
12:59
